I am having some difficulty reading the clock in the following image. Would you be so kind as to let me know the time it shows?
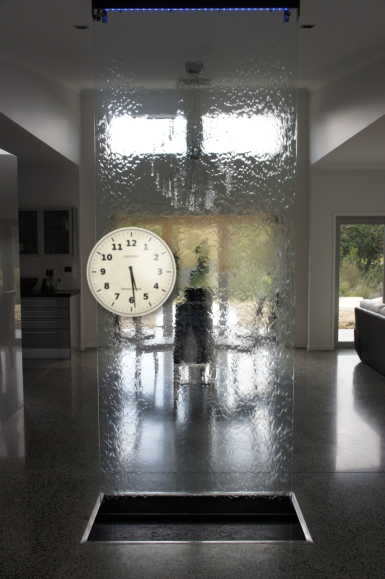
5:29
